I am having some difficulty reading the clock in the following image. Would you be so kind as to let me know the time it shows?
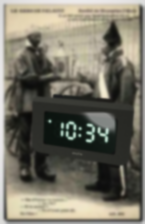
10:34
